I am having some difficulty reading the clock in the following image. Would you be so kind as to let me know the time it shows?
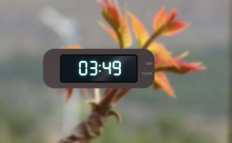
3:49
